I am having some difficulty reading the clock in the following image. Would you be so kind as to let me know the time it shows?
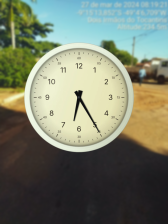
6:25
